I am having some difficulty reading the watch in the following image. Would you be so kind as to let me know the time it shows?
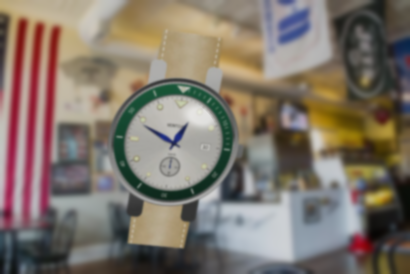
12:49
